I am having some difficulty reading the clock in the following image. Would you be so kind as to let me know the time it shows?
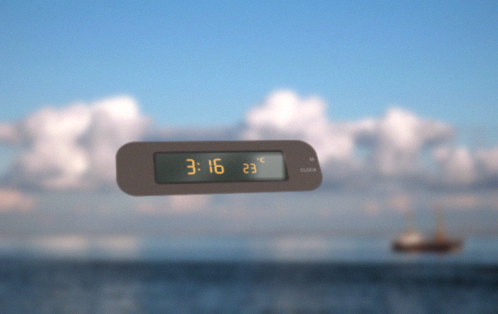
3:16
